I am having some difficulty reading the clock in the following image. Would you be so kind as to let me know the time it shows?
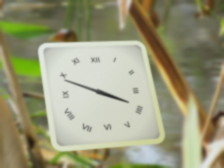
3:49
